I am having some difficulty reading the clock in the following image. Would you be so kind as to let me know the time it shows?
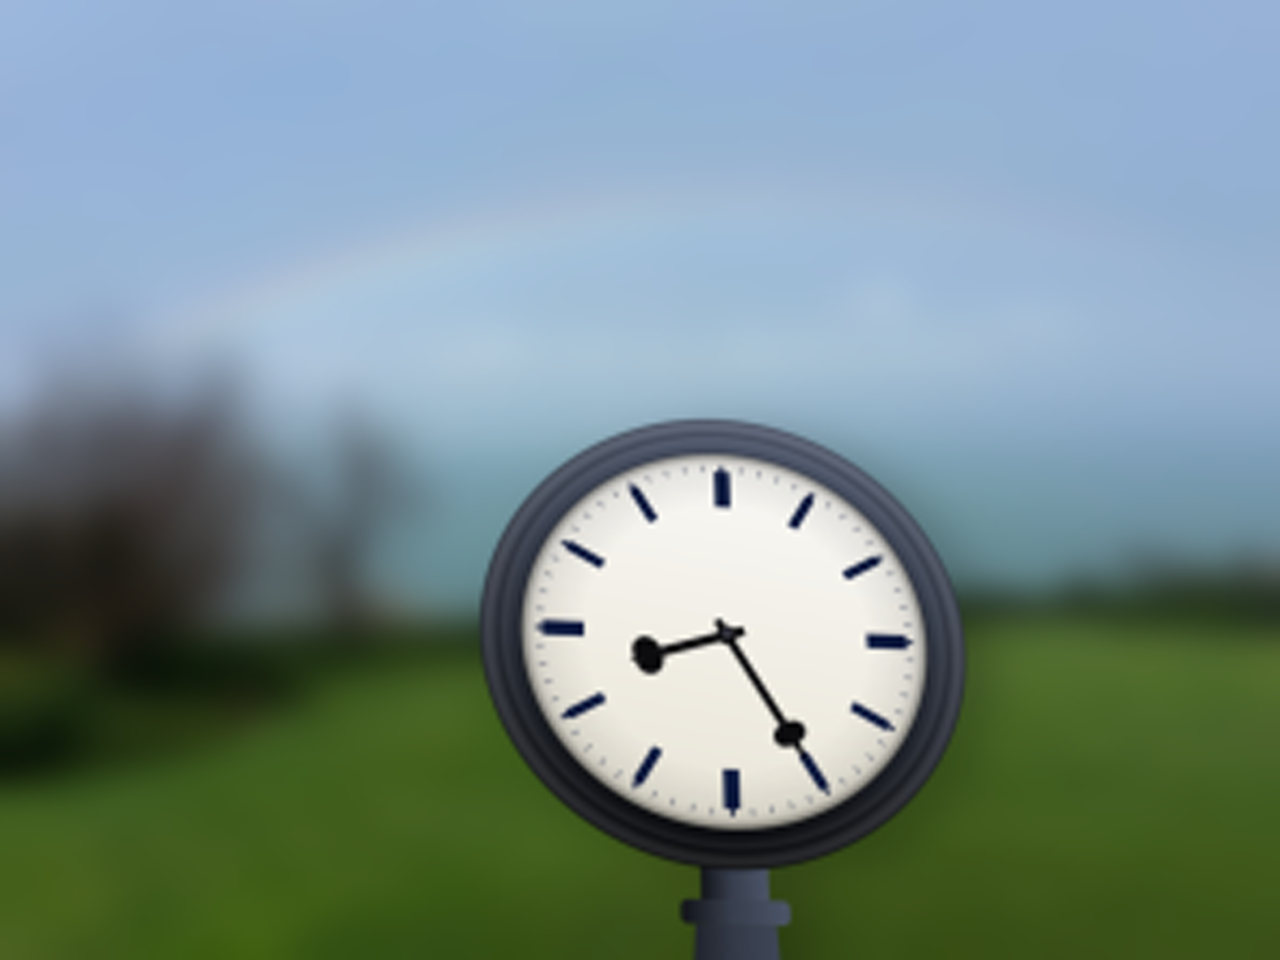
8:25
